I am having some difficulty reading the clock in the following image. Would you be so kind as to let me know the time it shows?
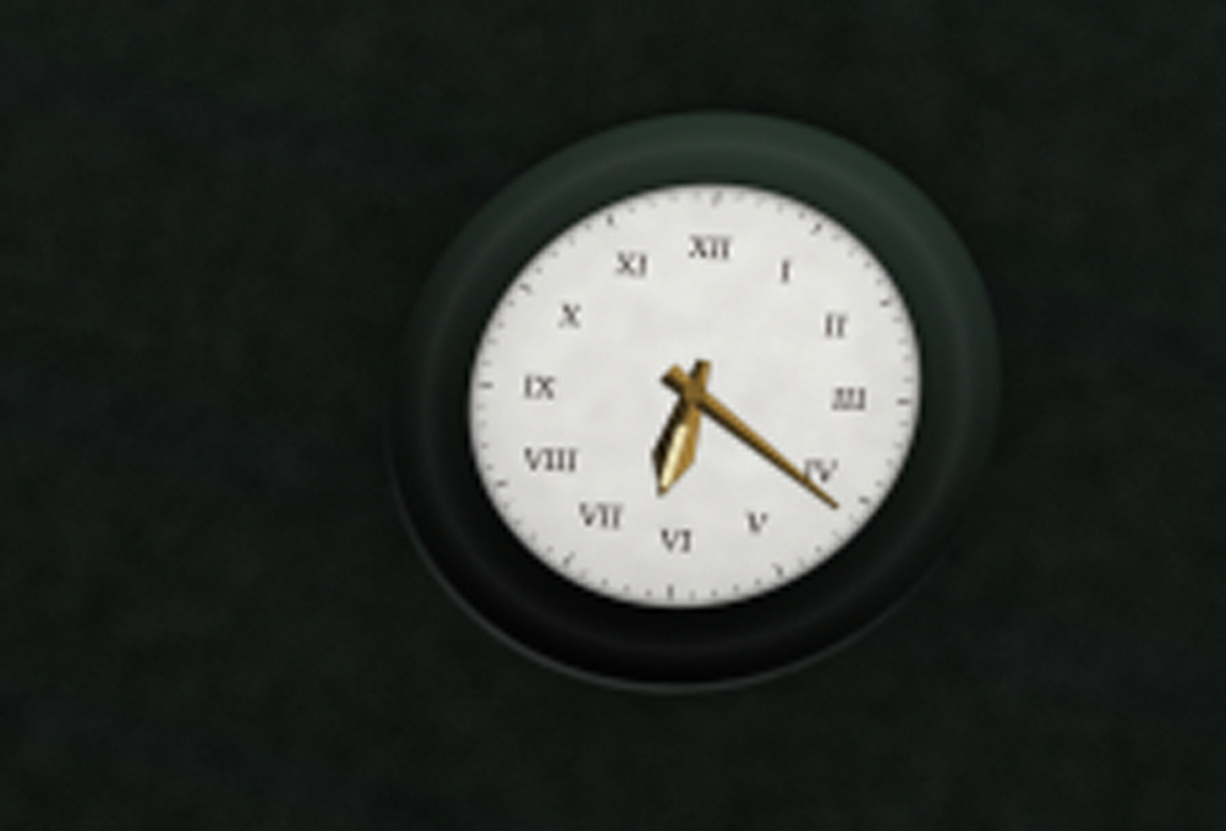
6:21
